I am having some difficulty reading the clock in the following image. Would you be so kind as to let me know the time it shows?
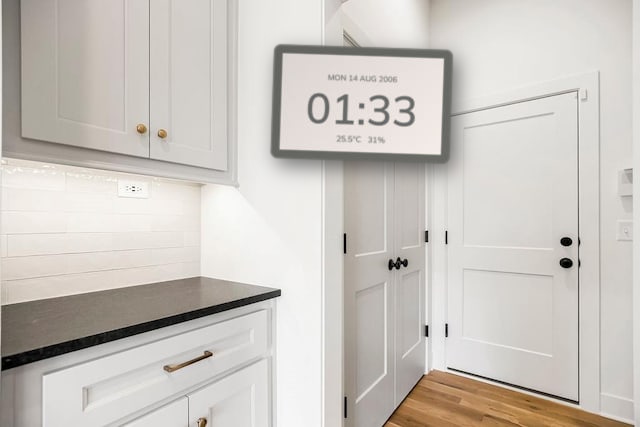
1:33
